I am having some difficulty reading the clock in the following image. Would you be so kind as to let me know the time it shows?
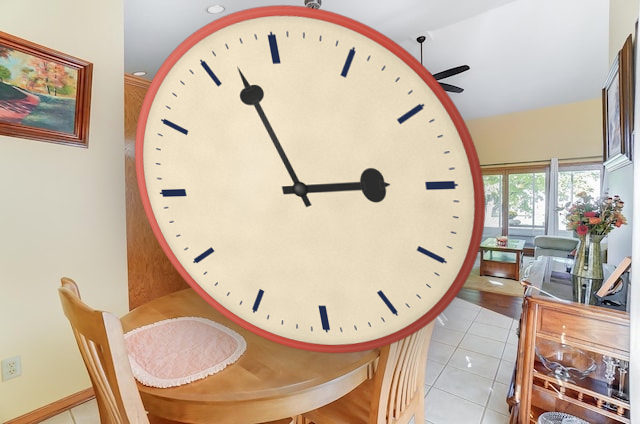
2:57
